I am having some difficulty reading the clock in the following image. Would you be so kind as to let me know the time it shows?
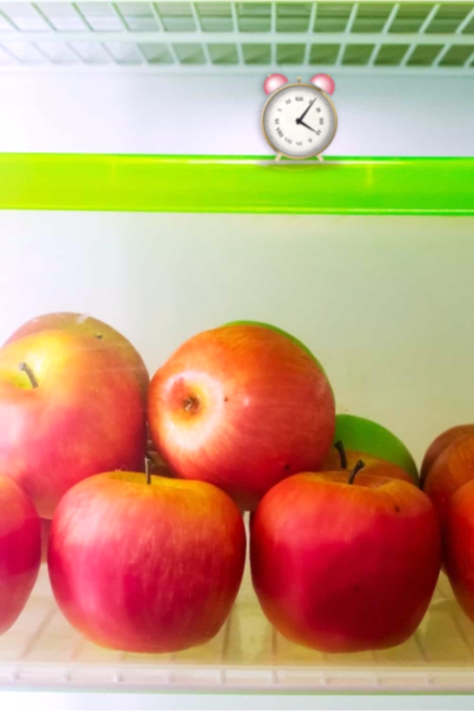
4:06
